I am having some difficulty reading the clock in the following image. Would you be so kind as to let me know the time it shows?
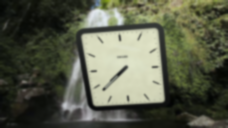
7:38
